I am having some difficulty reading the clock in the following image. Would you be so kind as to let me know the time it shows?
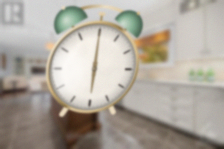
6:00
